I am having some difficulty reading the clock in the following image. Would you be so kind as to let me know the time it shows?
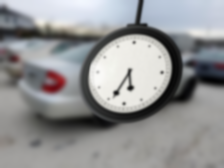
5:34
